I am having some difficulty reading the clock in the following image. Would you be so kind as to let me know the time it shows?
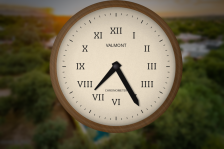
7:25
